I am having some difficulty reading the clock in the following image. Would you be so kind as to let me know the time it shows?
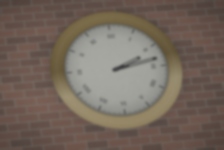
2:13
